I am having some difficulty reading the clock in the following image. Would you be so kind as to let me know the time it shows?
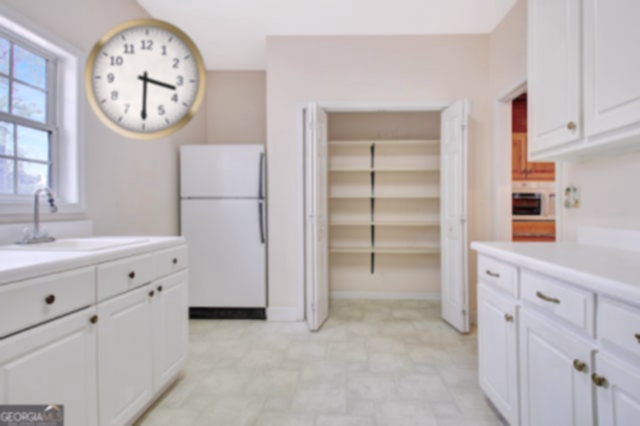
3:30
